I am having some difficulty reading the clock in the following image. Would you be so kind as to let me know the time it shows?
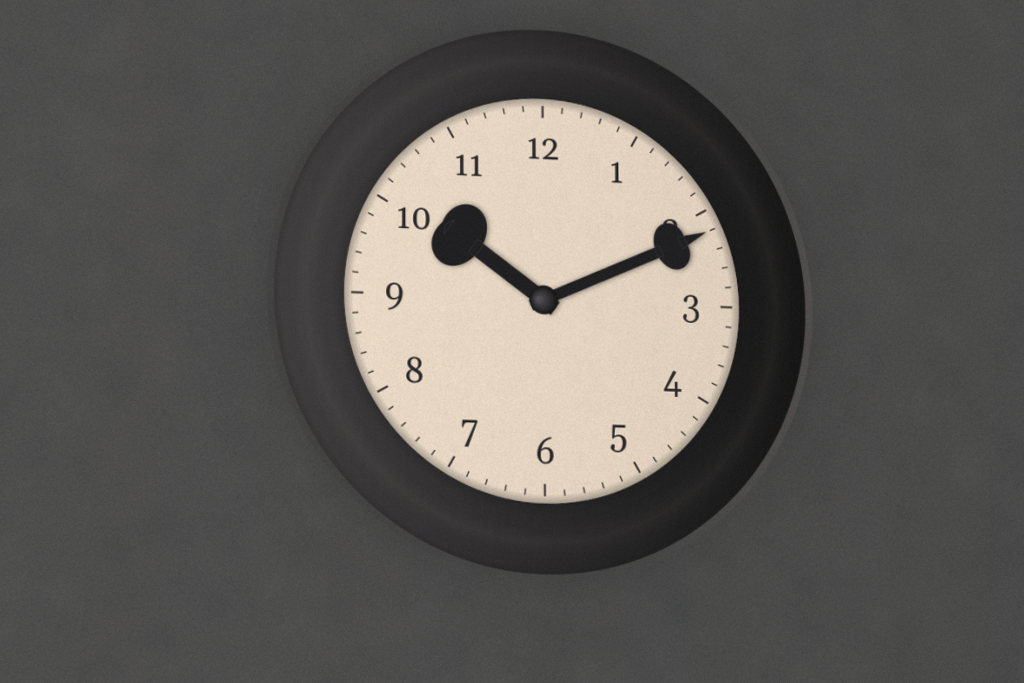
10:11
